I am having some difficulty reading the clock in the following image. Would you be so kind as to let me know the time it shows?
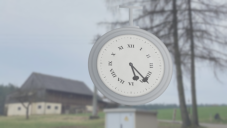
5:23
